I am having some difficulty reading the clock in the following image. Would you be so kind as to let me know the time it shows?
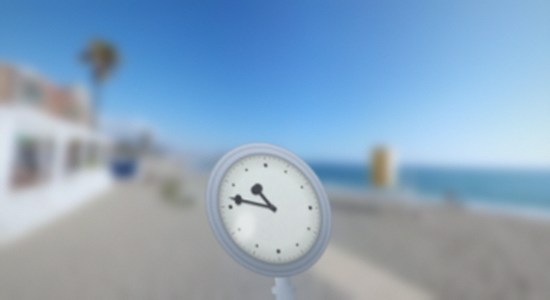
10:47
